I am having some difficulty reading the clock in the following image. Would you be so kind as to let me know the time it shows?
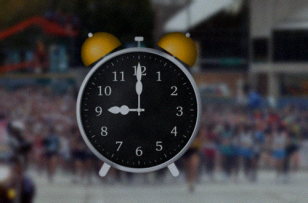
9:00
